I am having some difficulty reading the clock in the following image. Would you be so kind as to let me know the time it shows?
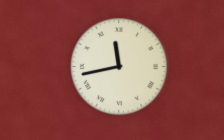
11:43
